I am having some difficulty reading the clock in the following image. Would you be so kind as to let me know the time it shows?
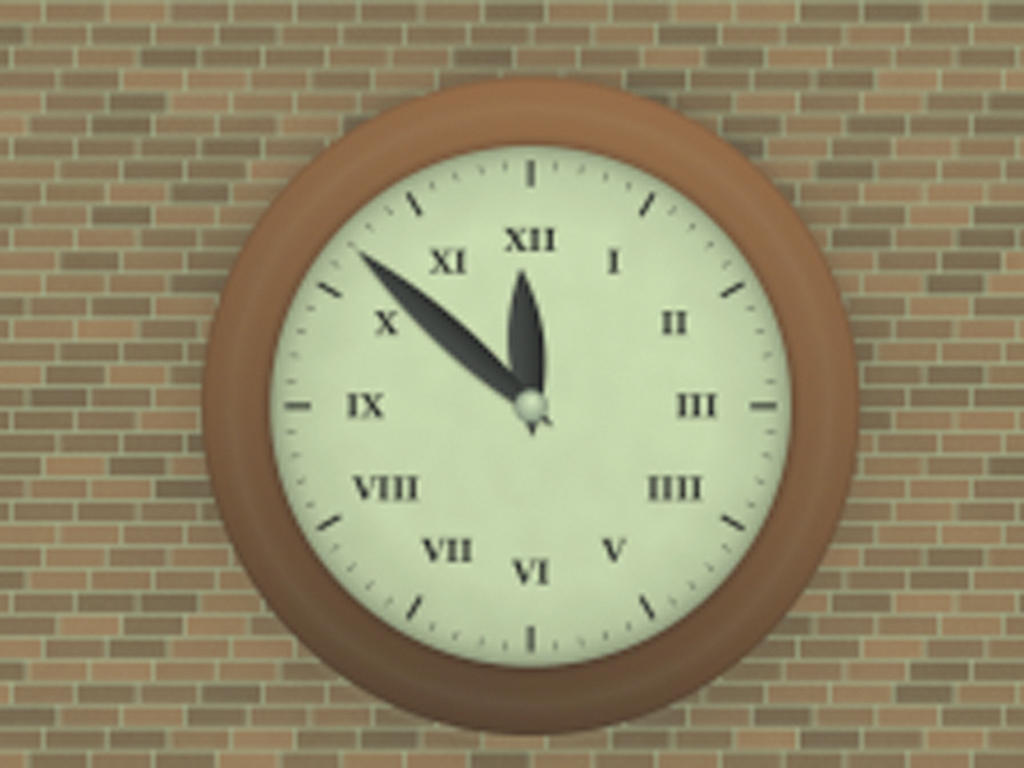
11:52
